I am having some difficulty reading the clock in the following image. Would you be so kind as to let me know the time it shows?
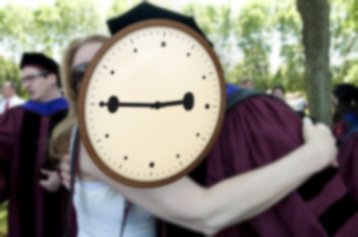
2:45
